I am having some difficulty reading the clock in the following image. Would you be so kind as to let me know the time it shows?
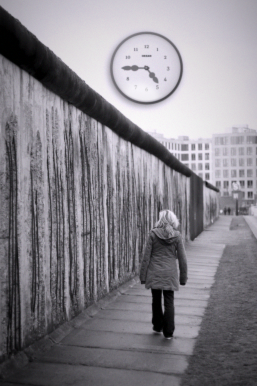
4:45
